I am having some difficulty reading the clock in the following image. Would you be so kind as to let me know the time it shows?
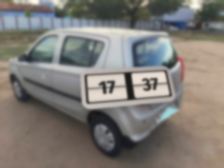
17:37
